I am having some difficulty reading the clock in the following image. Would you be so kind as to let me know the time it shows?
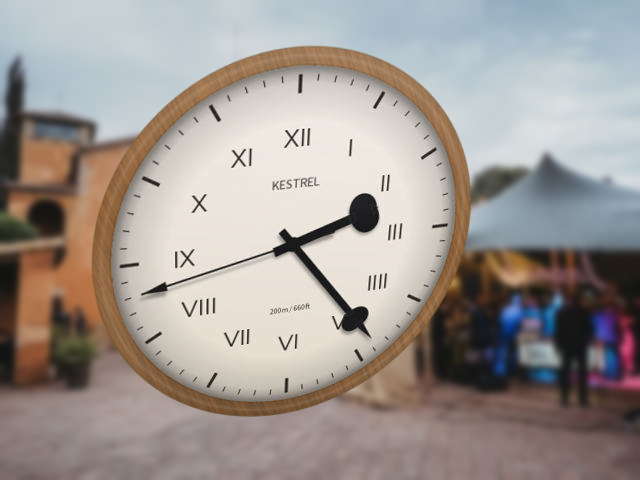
2:23:43
